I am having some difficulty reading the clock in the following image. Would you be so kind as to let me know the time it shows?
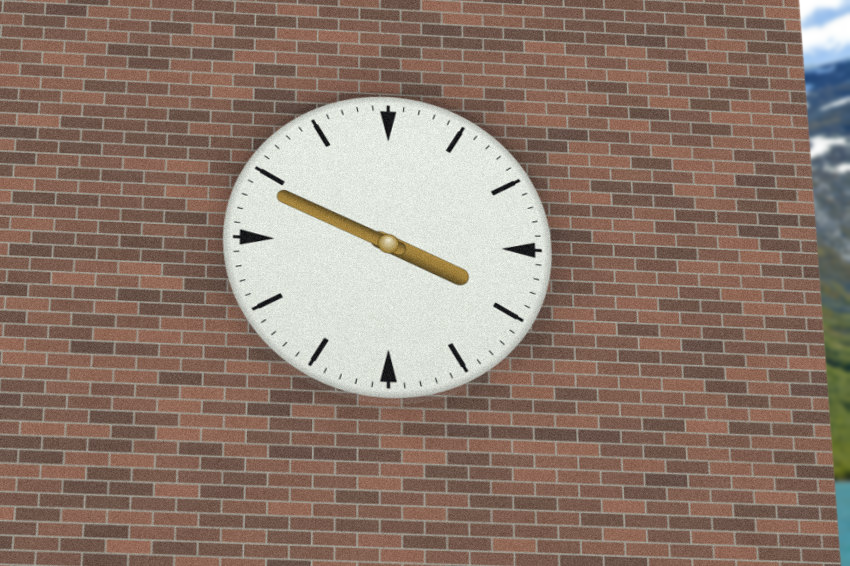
3:49
